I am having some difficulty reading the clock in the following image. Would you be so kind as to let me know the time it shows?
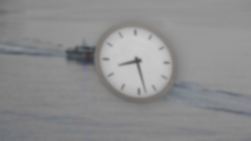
8:28
